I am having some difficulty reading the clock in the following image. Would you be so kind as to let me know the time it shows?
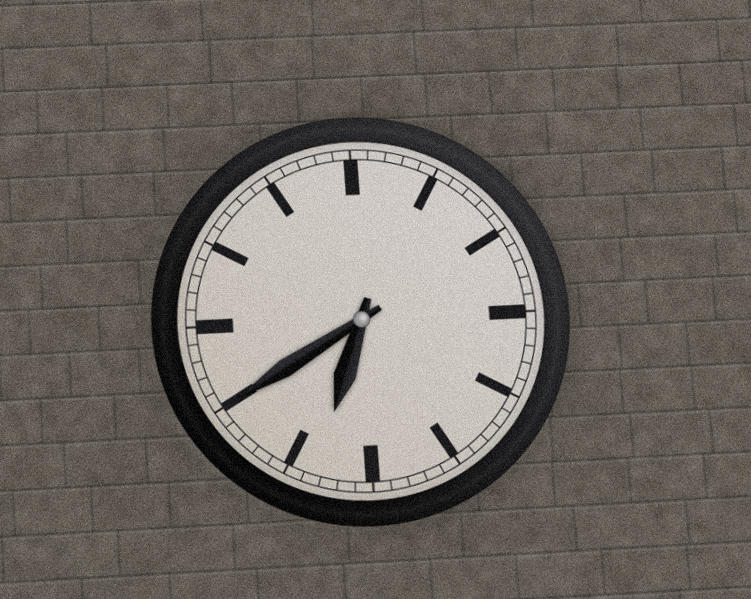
6:40
